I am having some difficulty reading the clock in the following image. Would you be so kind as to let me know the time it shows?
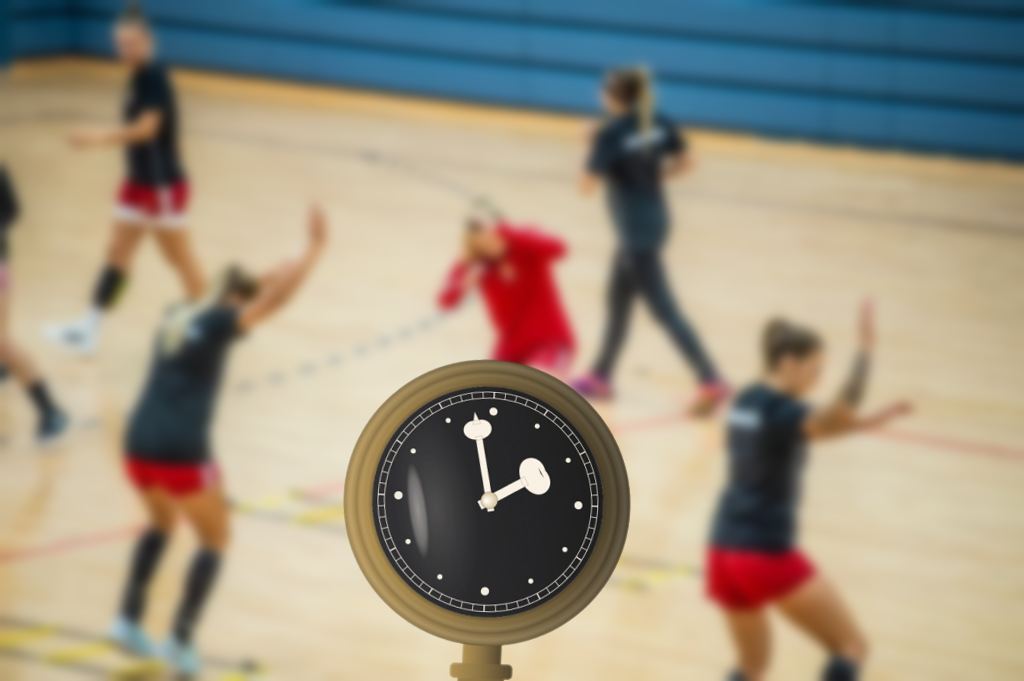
1:58
